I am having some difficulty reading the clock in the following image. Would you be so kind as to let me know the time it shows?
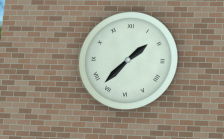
1:37
